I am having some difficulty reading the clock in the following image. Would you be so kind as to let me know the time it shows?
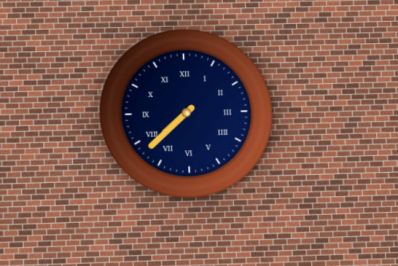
7:38
